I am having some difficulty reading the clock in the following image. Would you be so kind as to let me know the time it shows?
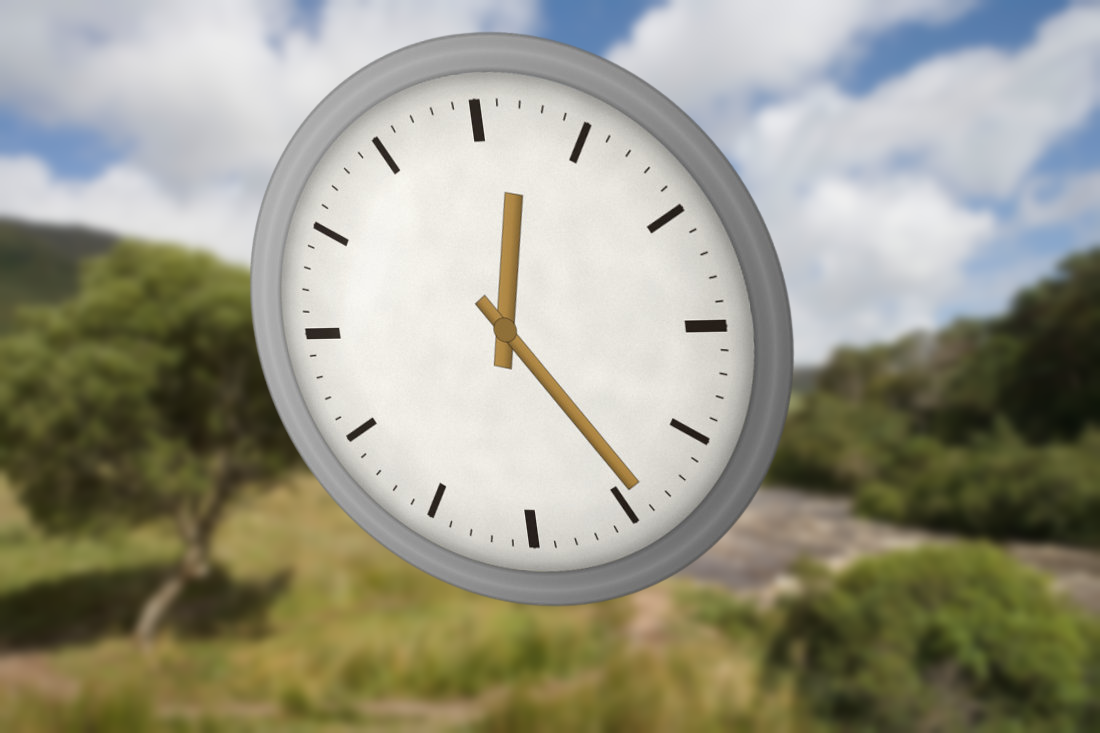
12:24
